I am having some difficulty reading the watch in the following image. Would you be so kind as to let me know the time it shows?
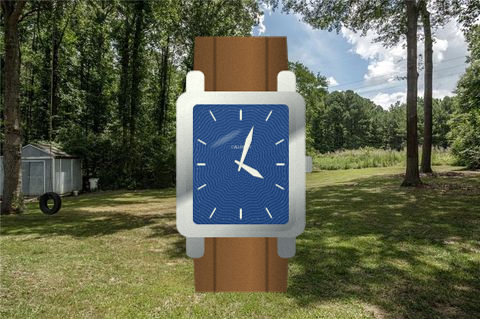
4:03
